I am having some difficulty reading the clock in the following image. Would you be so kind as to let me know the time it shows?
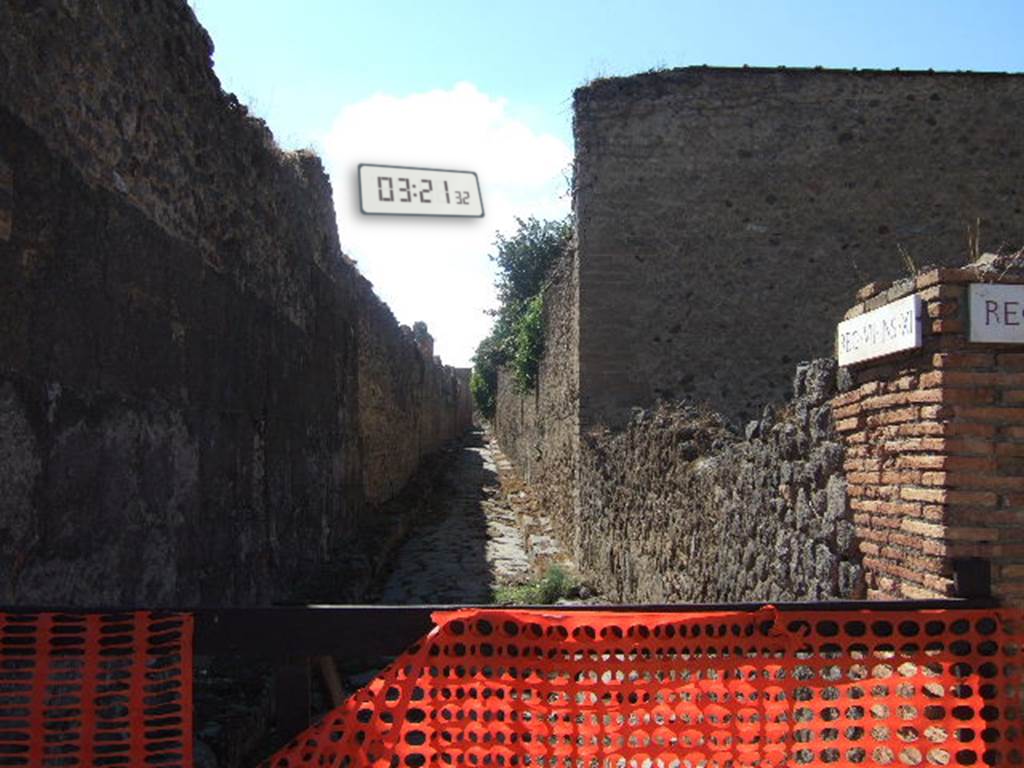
3:21:32
